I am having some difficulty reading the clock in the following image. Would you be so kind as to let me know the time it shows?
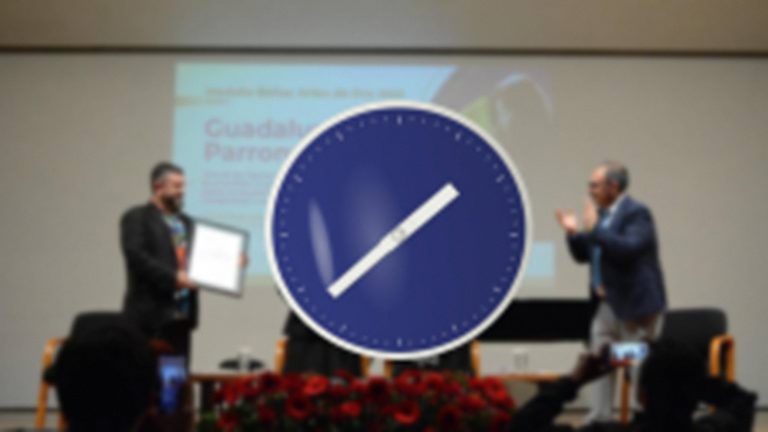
1:38
